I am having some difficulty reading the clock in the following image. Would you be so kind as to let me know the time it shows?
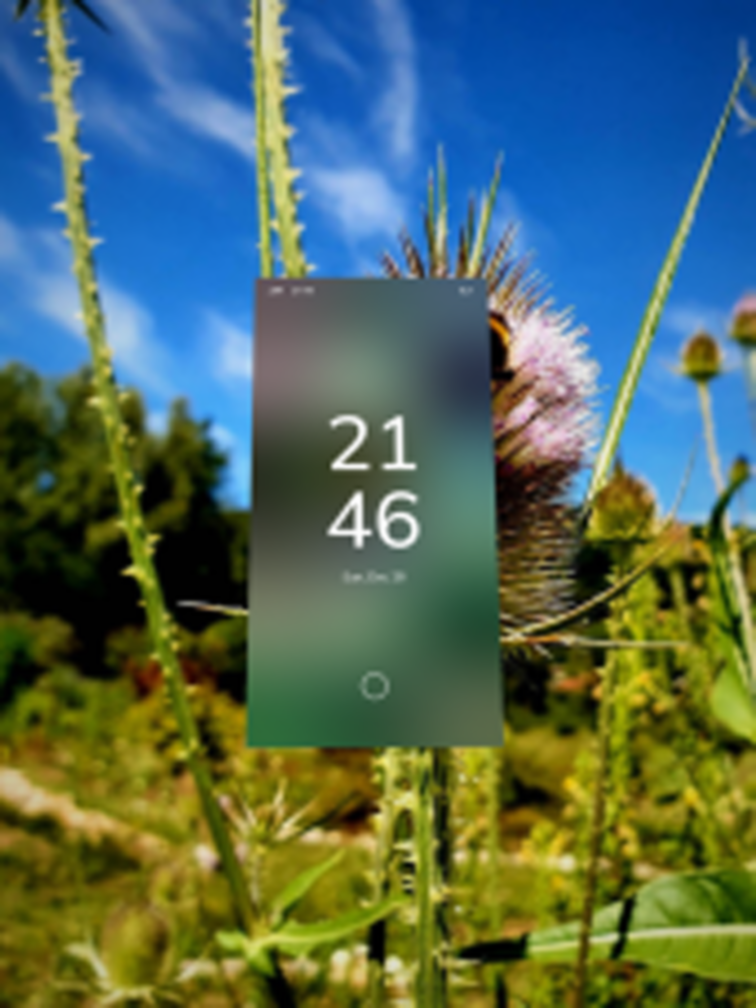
21:46
